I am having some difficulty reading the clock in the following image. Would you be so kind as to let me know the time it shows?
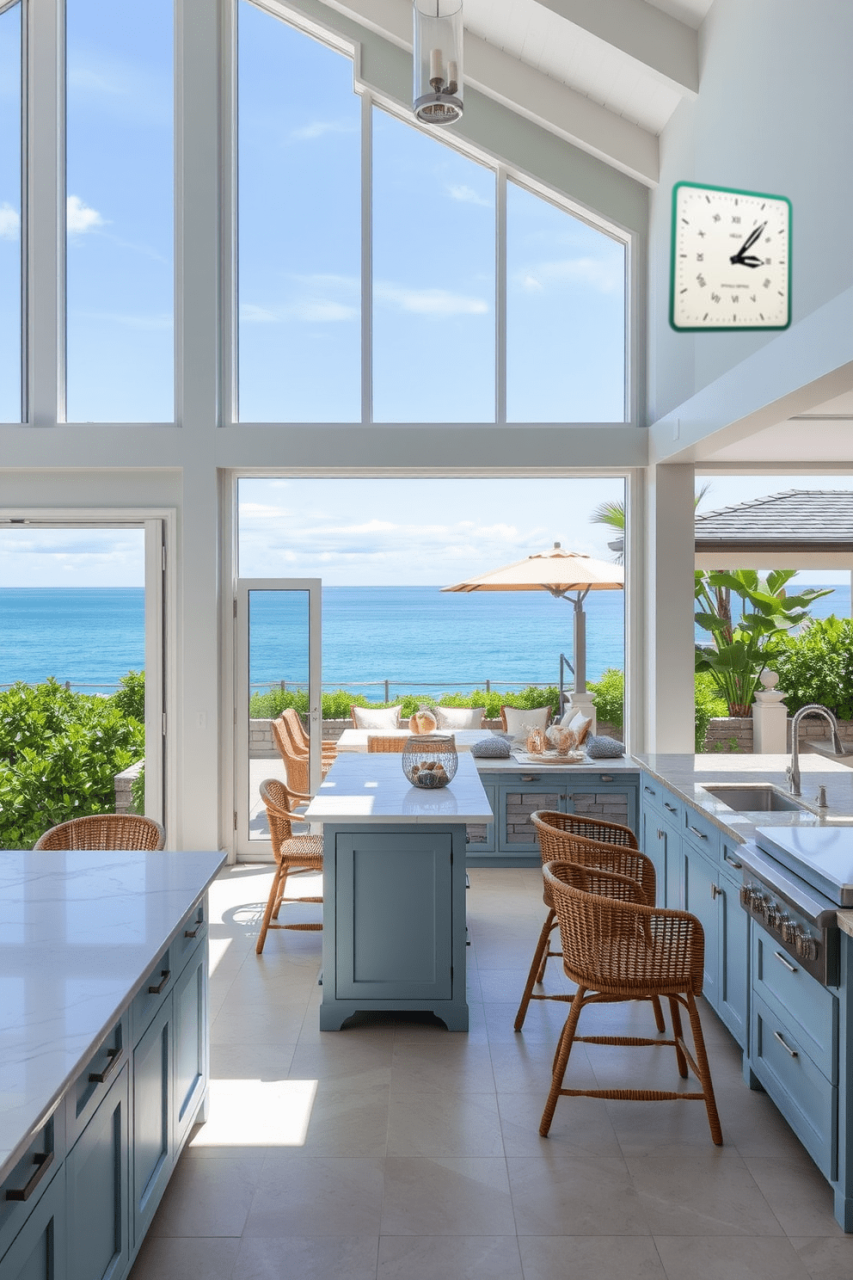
3:07
